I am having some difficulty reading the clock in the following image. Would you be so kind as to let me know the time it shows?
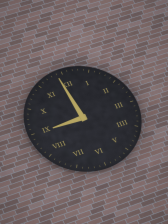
8:59
